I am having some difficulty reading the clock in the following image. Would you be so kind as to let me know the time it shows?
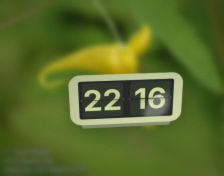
22:16
